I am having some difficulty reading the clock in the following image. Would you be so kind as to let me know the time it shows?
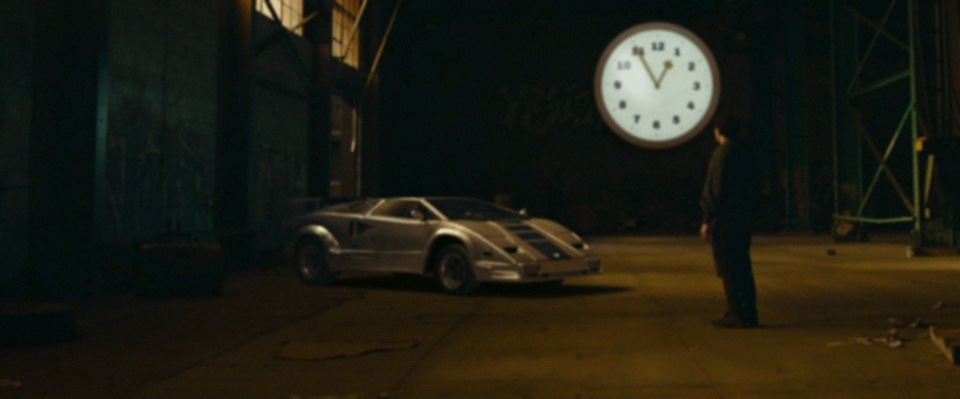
12:55
